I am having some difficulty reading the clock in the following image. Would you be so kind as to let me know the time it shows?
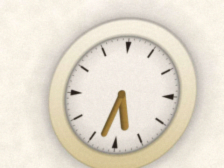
5:33
